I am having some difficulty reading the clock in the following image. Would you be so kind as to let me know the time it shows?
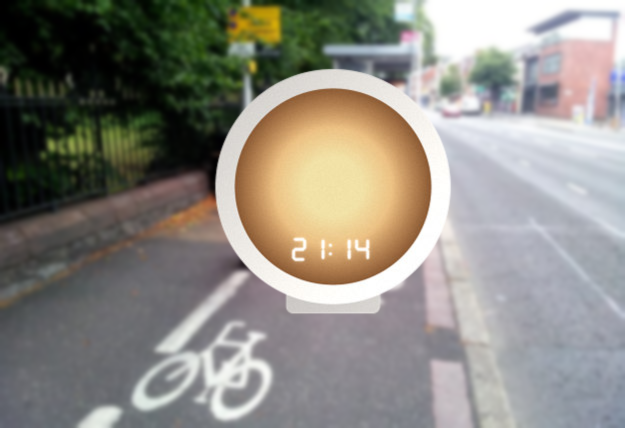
21:14
